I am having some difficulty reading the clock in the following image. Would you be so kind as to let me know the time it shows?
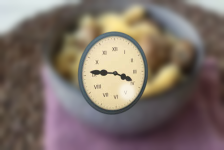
3:46
